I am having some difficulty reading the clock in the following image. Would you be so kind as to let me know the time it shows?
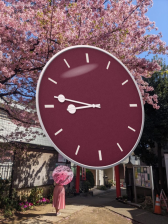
8:47
